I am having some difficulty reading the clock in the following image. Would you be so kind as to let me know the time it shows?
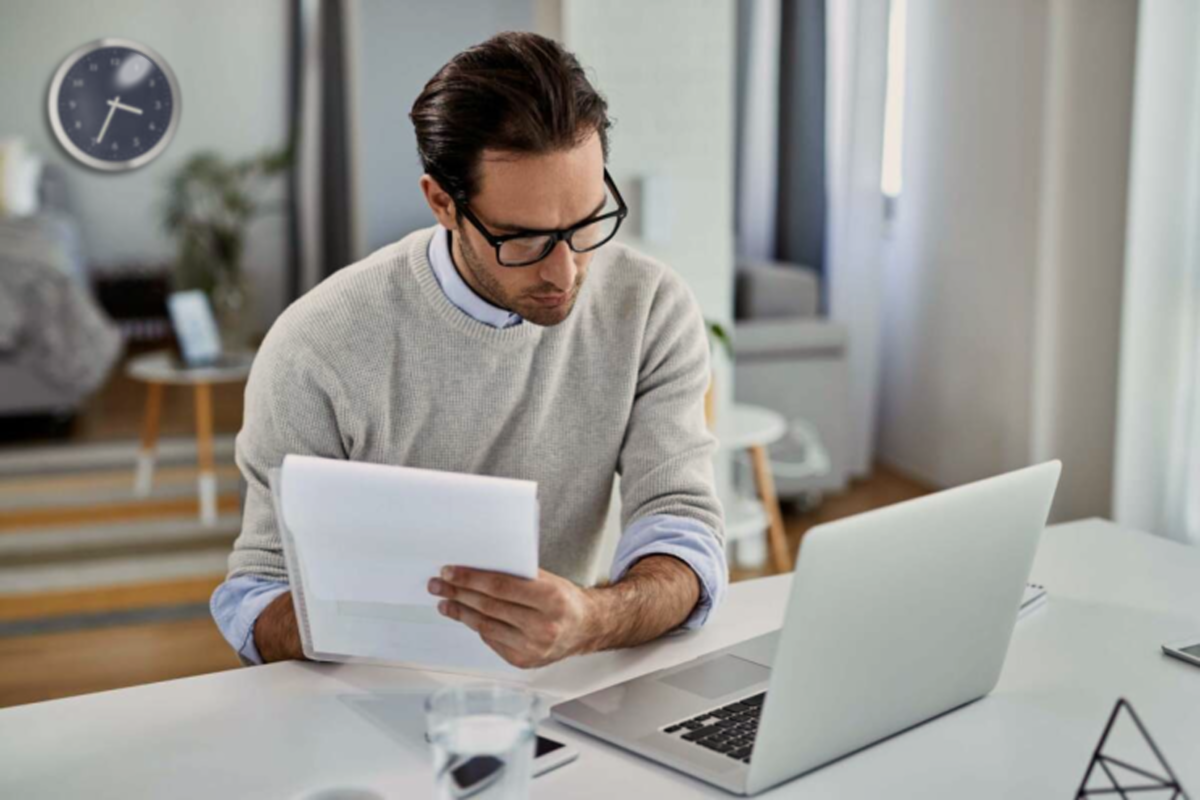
3:34
